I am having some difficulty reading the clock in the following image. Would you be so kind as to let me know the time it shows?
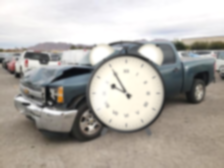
9:55
